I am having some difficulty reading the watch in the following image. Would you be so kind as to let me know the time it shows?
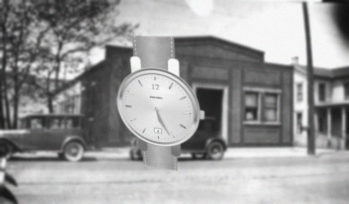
5:26
